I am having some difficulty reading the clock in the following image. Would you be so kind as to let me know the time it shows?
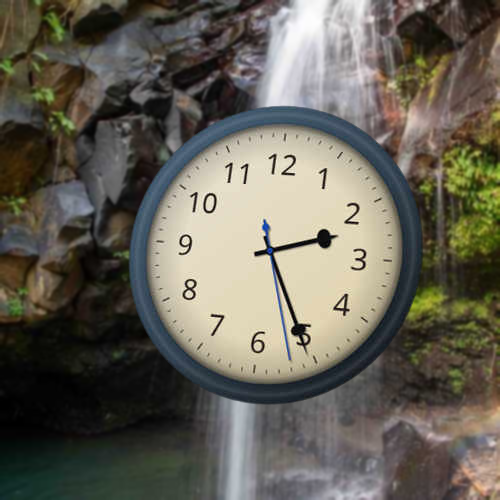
2:25:27
